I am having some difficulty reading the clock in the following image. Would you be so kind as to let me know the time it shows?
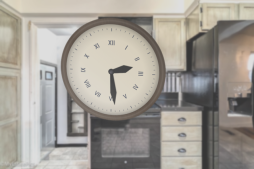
2:29
